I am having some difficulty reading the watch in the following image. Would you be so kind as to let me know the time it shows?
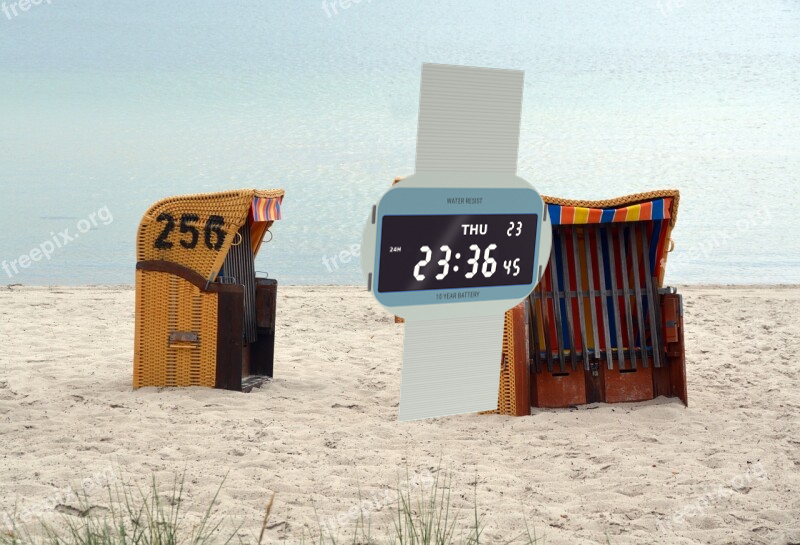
23:36:45
